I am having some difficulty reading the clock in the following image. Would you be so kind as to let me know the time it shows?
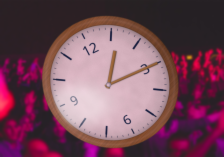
1:15
